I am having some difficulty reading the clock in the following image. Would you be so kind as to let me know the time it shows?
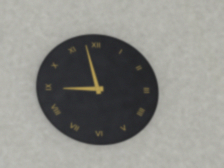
8:58
